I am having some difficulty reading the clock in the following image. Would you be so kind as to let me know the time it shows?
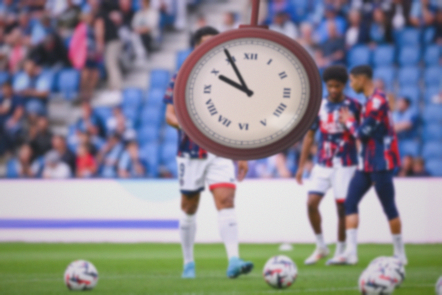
9:55
